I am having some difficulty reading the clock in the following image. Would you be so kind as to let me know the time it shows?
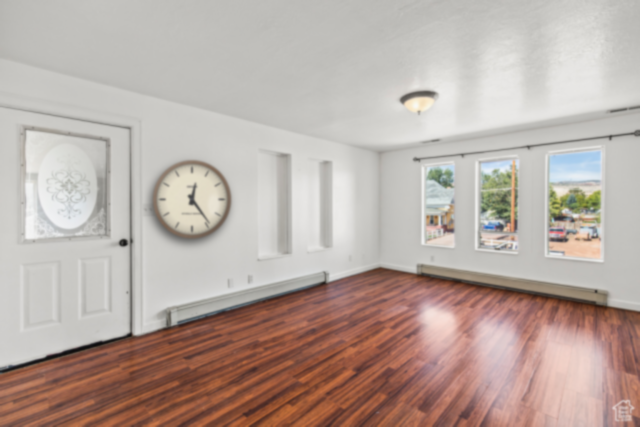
12:24
